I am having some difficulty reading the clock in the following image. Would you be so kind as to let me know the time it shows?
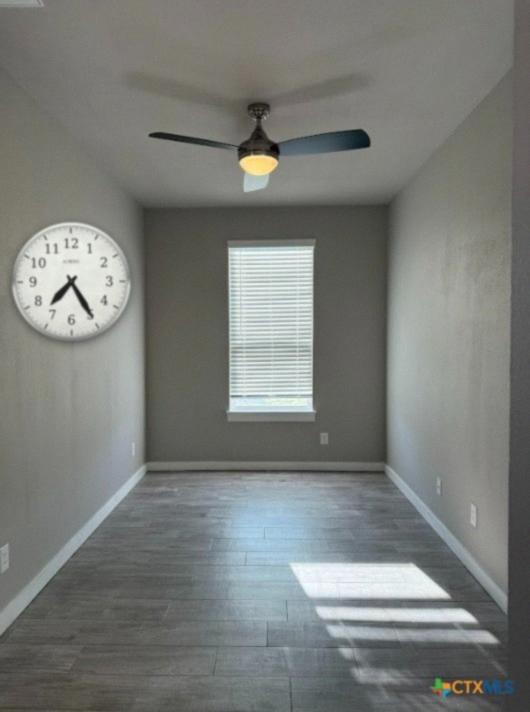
7:25
